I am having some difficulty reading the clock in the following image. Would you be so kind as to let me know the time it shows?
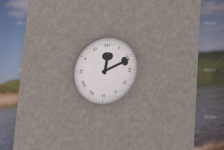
12:11
